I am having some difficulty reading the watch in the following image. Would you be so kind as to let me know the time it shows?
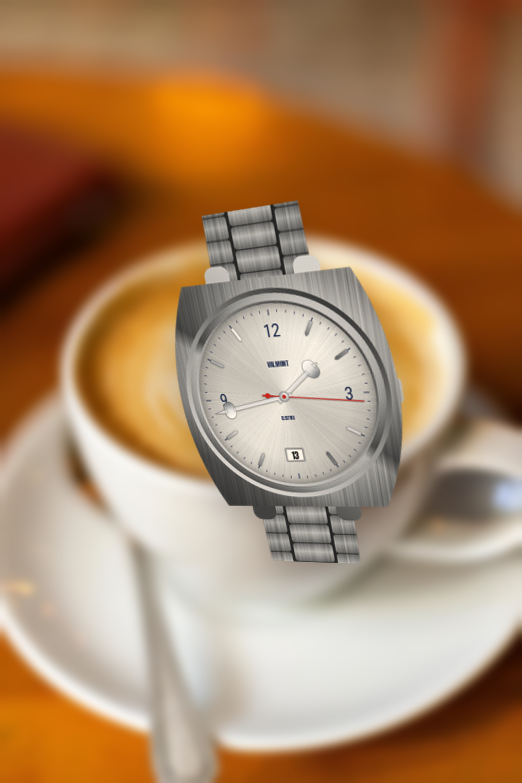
1:43:16
